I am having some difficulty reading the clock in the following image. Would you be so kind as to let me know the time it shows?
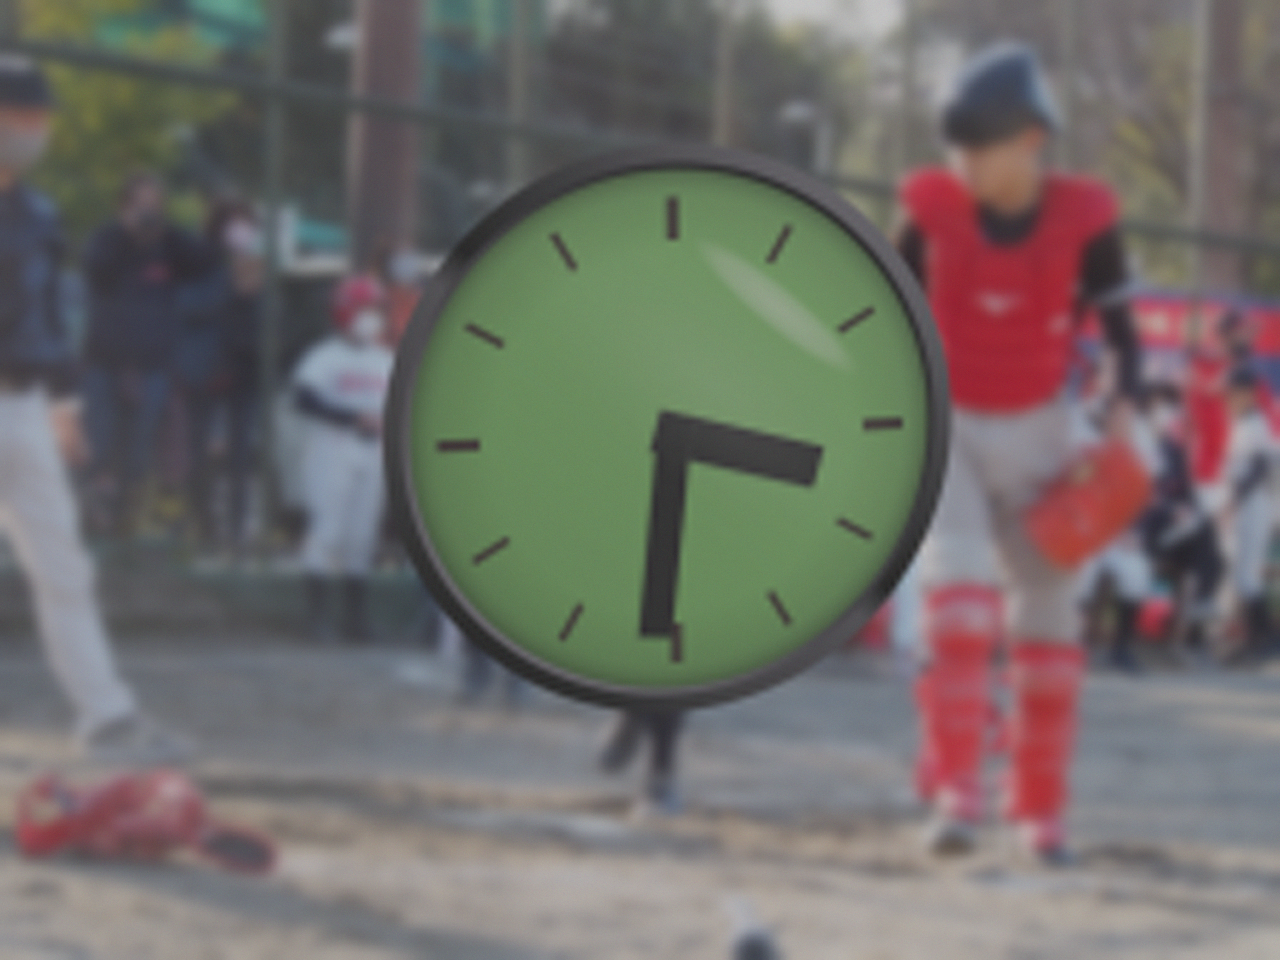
3:31
